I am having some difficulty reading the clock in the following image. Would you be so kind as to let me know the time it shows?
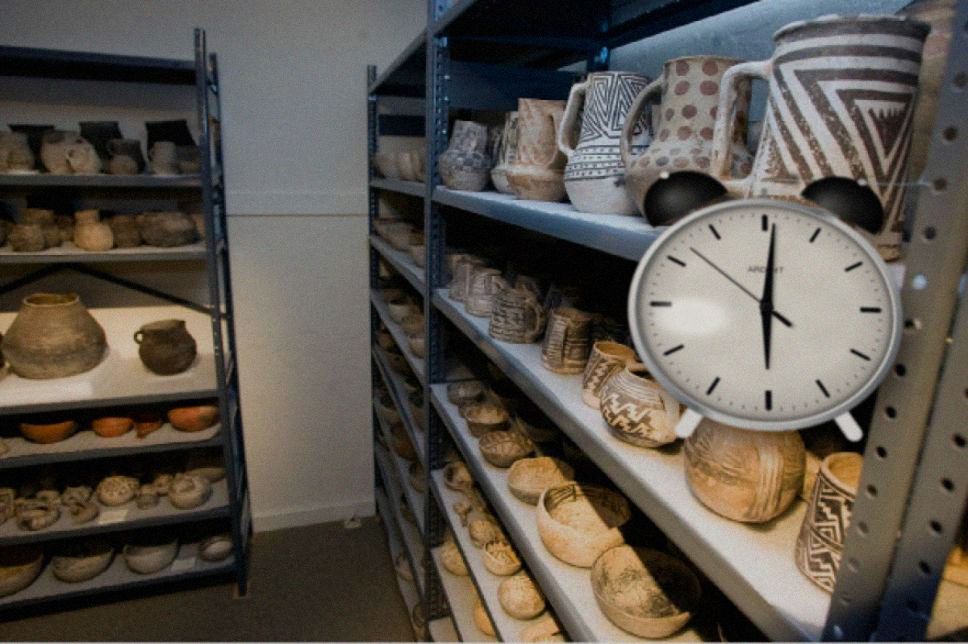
6:00:52
